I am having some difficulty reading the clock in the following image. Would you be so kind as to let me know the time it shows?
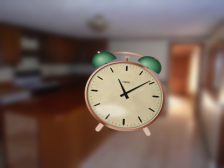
11:09
